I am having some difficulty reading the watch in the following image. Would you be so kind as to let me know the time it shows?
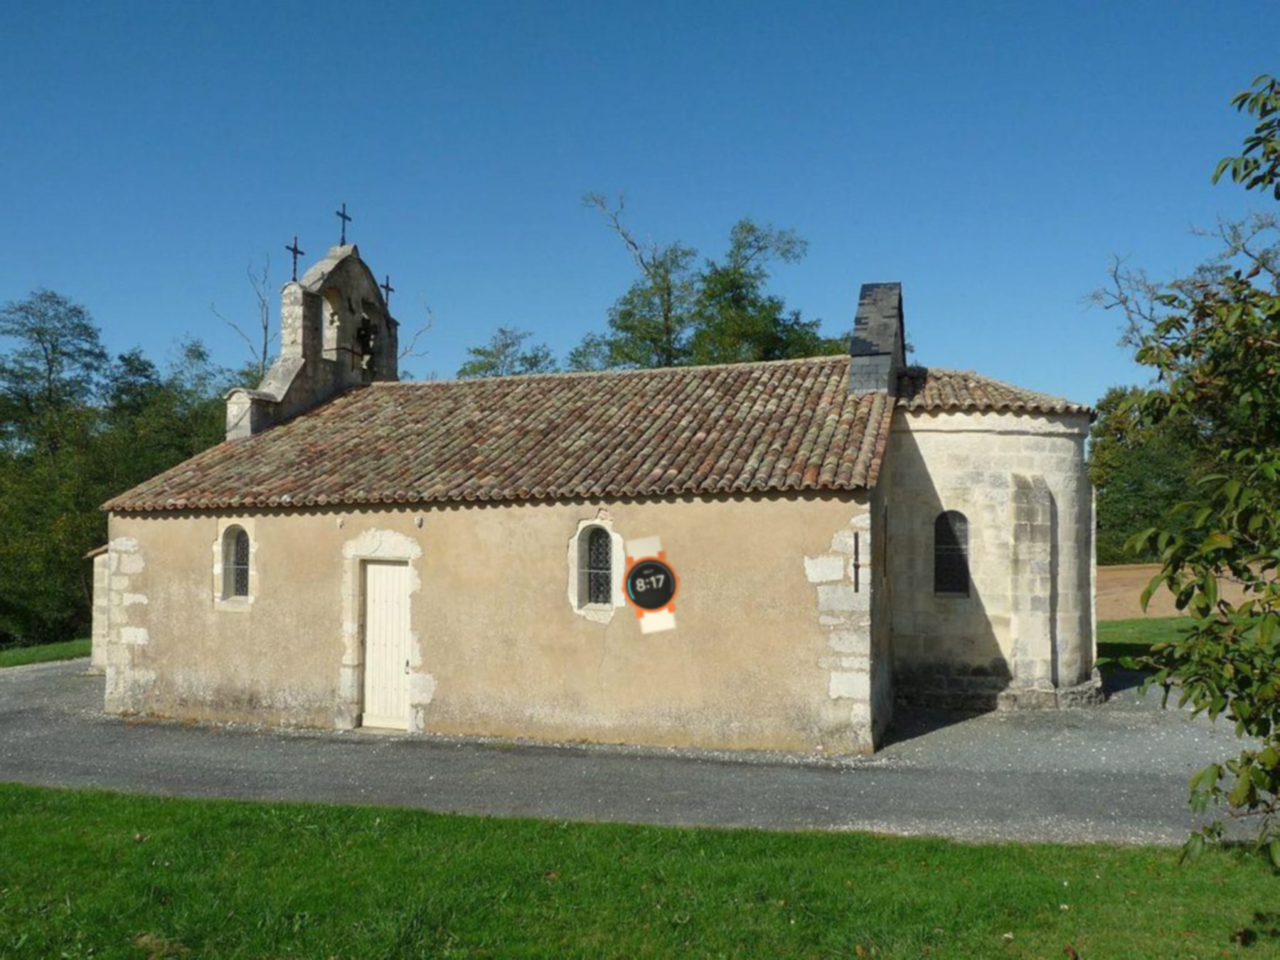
8:17
